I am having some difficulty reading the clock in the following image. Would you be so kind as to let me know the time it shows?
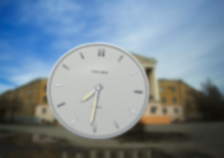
7:31
